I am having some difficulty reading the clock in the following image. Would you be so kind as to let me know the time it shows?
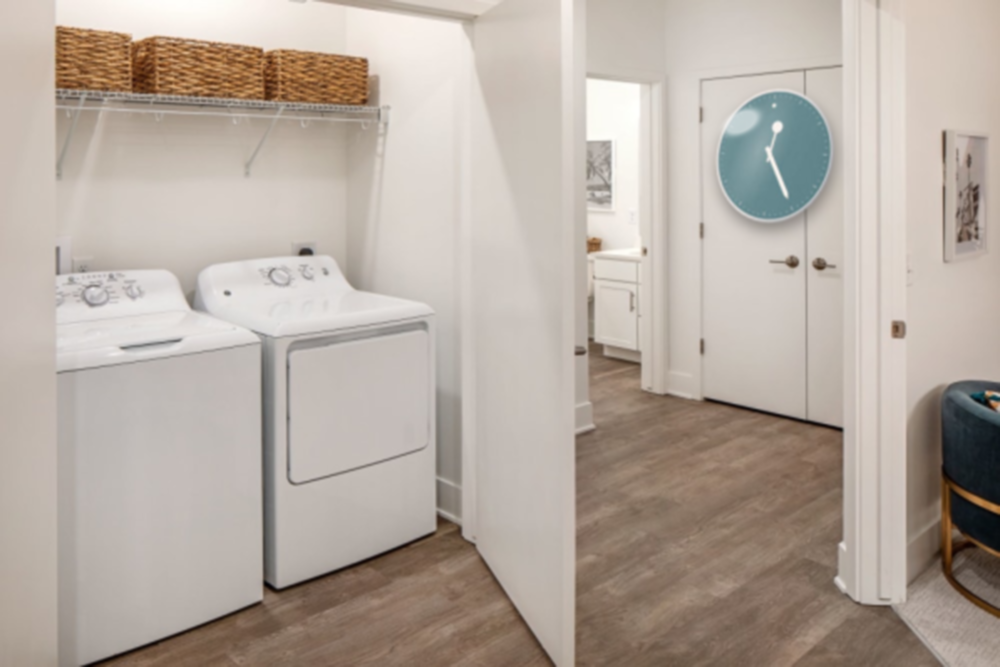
12:25
